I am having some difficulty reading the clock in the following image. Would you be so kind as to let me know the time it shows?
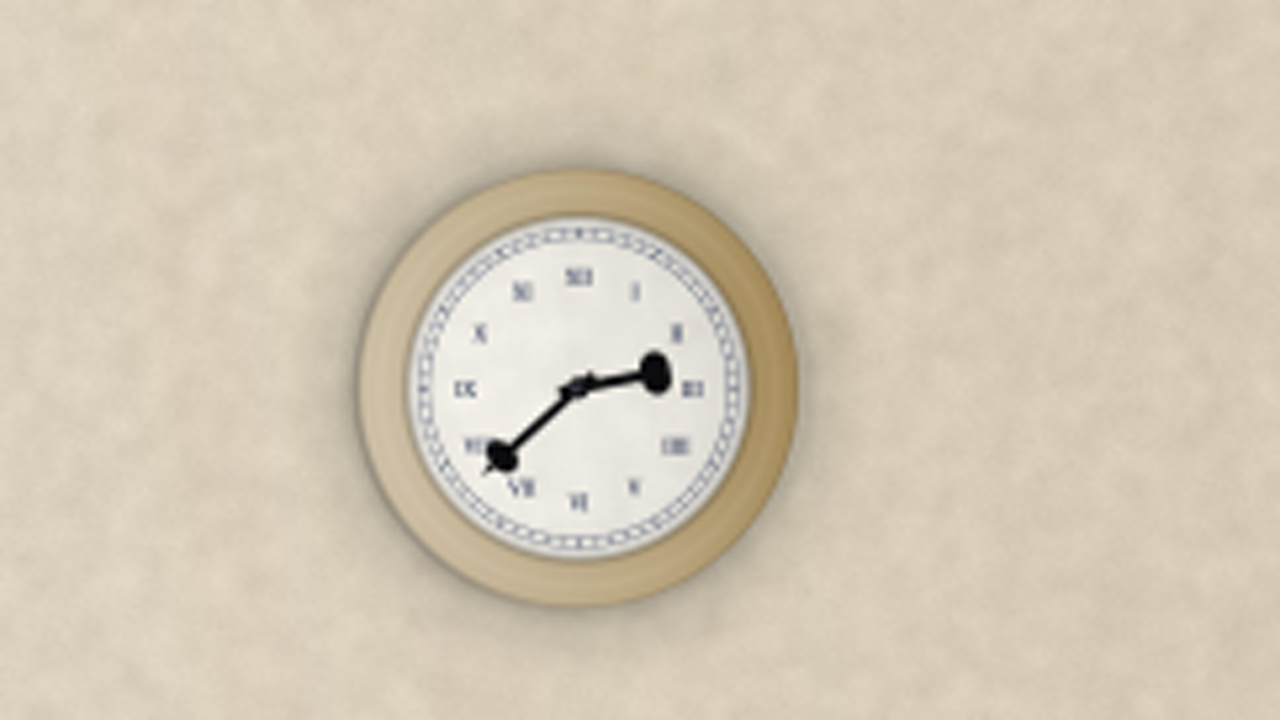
2:38
